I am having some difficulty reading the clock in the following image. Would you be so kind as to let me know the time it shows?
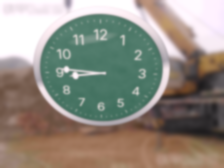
8:46
